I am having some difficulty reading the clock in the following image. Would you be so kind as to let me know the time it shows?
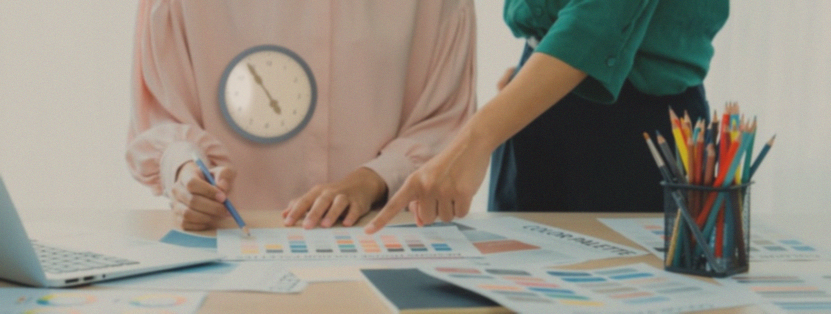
4:54
